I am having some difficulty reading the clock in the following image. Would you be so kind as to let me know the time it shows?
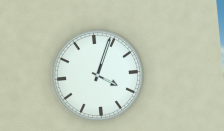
4:04
